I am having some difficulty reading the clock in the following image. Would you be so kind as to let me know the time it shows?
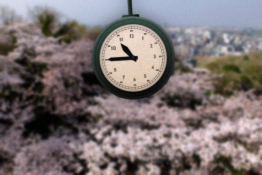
10:45
